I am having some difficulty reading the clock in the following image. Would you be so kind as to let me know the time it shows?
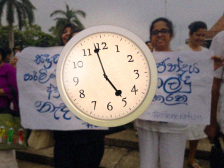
4:58
